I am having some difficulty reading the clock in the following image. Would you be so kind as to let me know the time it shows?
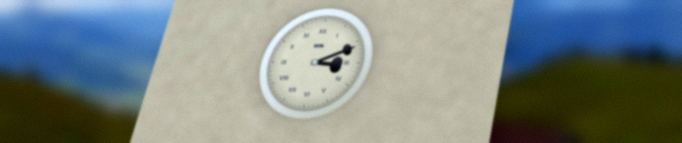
3:11
